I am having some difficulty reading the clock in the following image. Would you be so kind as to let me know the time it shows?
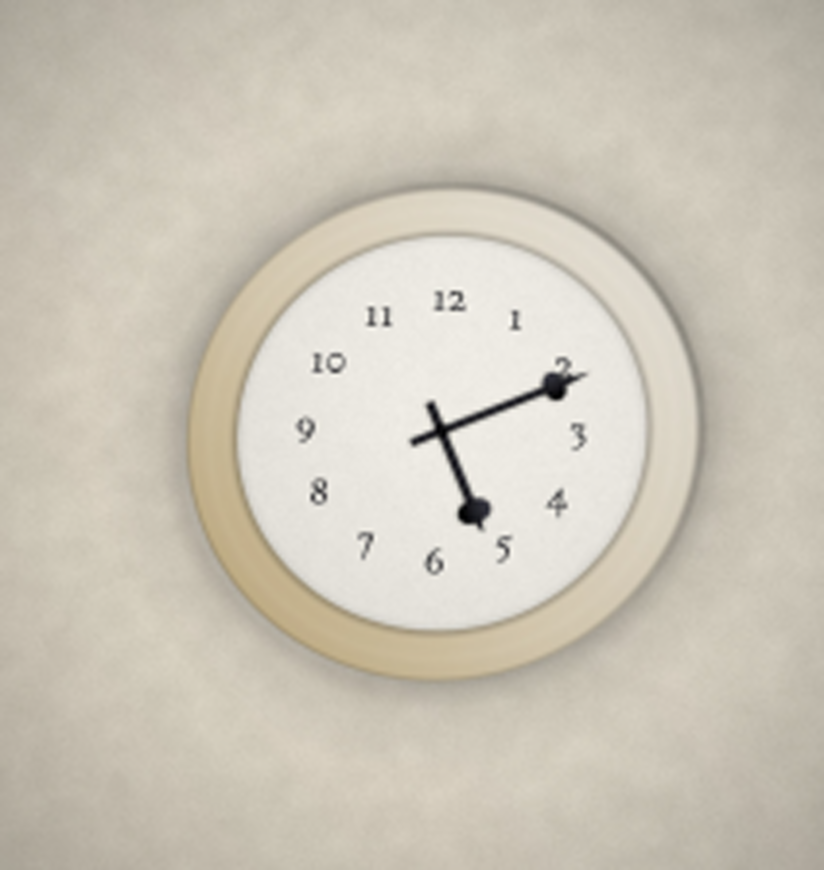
5:11
